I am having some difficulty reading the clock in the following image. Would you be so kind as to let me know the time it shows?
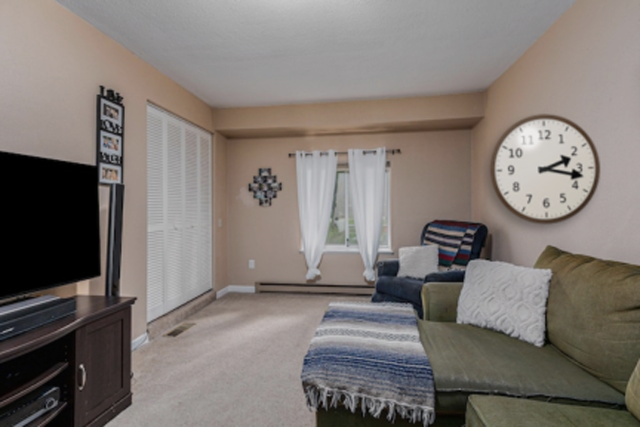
2:17
